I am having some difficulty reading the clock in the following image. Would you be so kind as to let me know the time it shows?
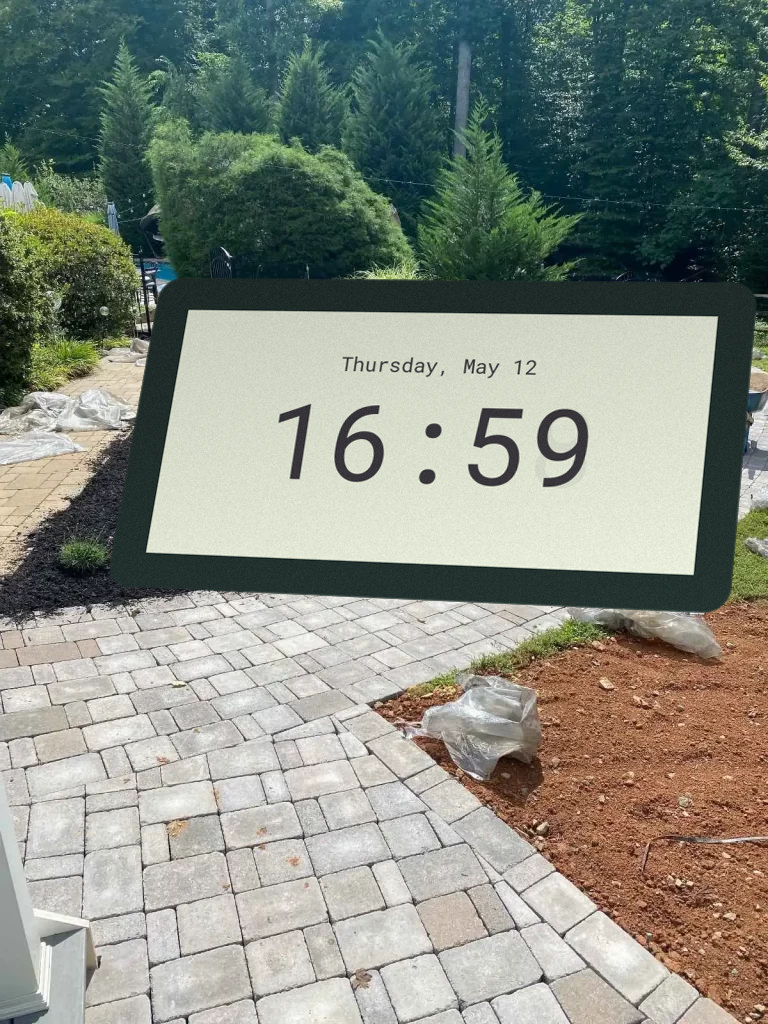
16:59
